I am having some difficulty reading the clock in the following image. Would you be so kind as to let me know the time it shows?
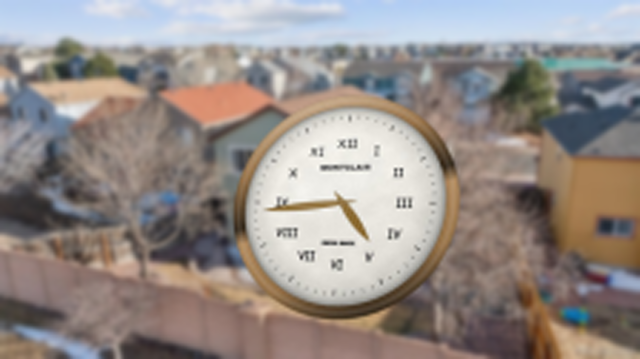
4:44
